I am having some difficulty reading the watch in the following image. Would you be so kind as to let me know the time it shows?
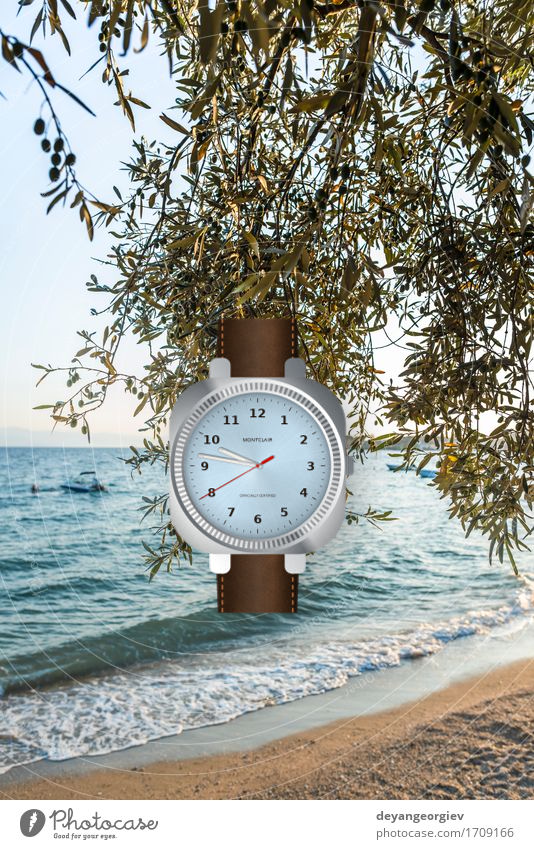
9:46:40
